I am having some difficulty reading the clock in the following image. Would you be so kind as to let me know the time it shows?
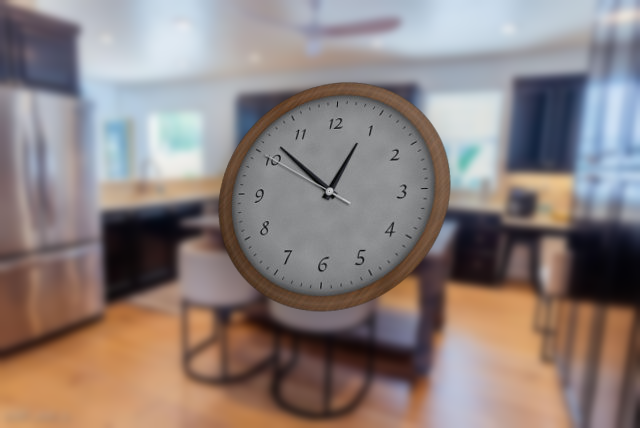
12:51:50
